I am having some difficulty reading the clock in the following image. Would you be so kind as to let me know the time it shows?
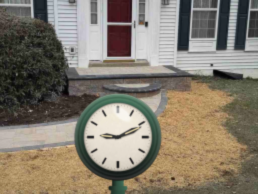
9:11
